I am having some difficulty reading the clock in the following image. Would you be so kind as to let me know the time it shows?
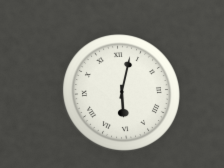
6:03
